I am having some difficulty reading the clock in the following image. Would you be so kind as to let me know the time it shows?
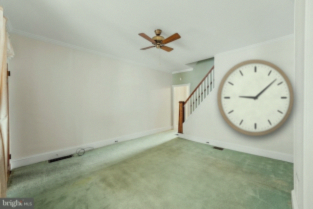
9:08
